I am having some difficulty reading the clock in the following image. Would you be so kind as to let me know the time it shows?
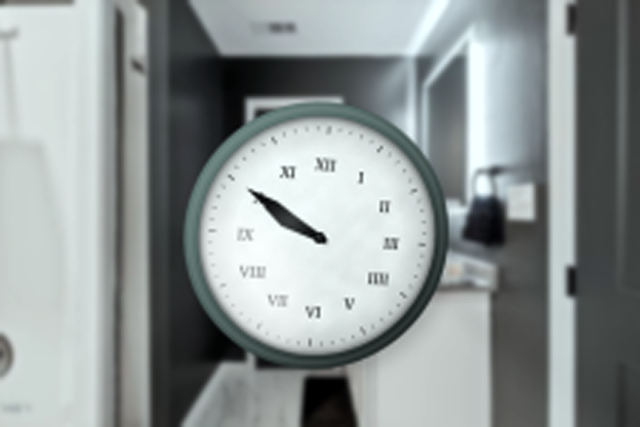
9:50
